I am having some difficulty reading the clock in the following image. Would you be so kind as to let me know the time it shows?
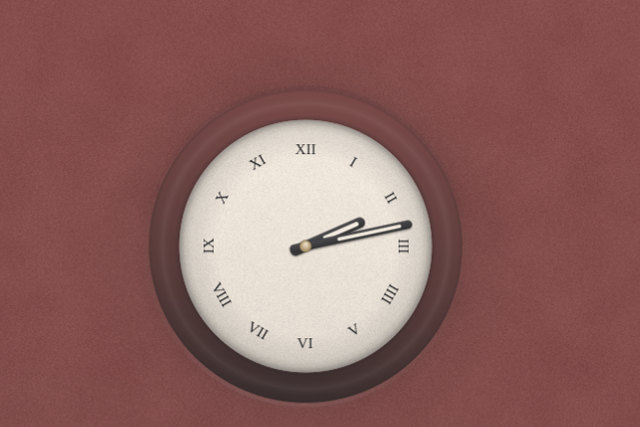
2:13
